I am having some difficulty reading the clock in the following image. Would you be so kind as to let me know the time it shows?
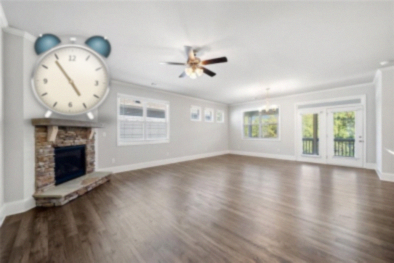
4:54
